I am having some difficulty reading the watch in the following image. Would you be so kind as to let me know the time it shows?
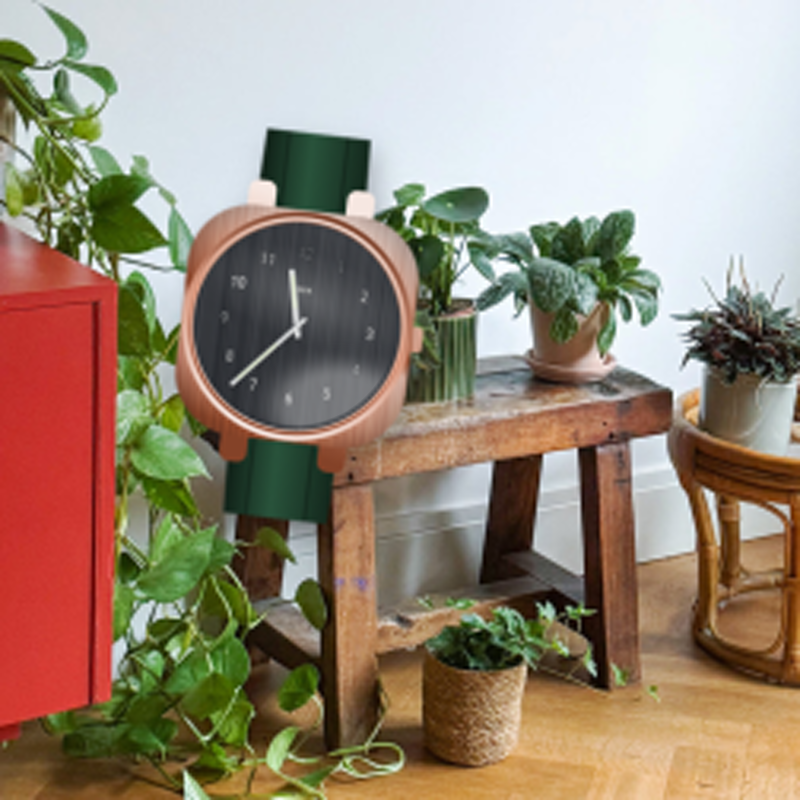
11:37
